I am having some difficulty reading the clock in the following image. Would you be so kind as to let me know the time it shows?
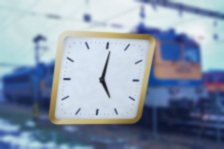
5:01
